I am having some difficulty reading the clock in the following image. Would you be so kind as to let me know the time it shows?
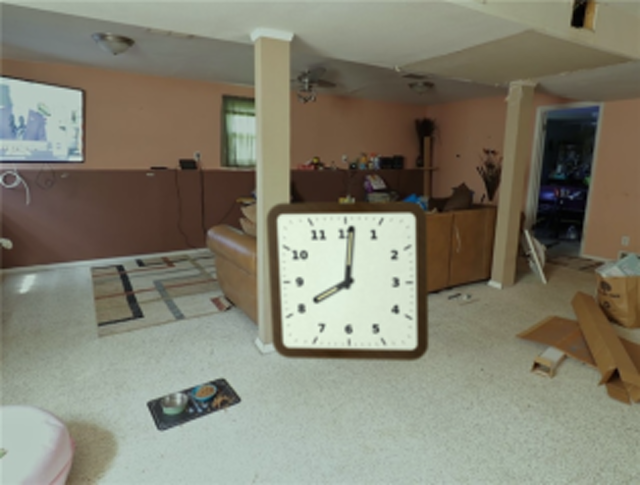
8:01
